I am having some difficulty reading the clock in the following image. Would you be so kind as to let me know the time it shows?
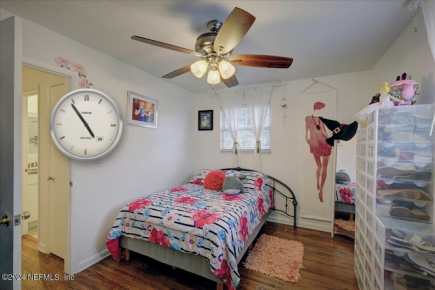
4:54
